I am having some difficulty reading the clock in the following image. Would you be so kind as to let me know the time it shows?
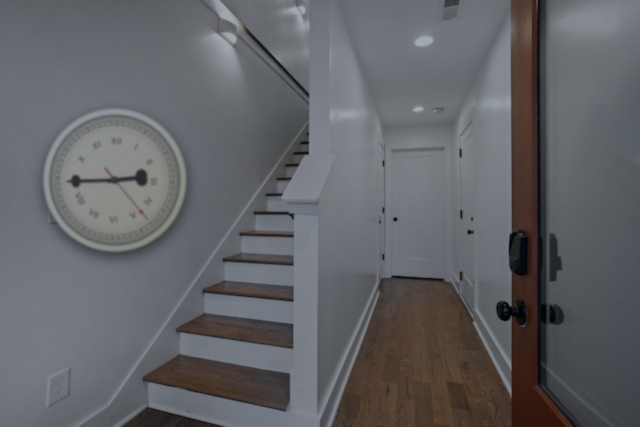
2:44:23
